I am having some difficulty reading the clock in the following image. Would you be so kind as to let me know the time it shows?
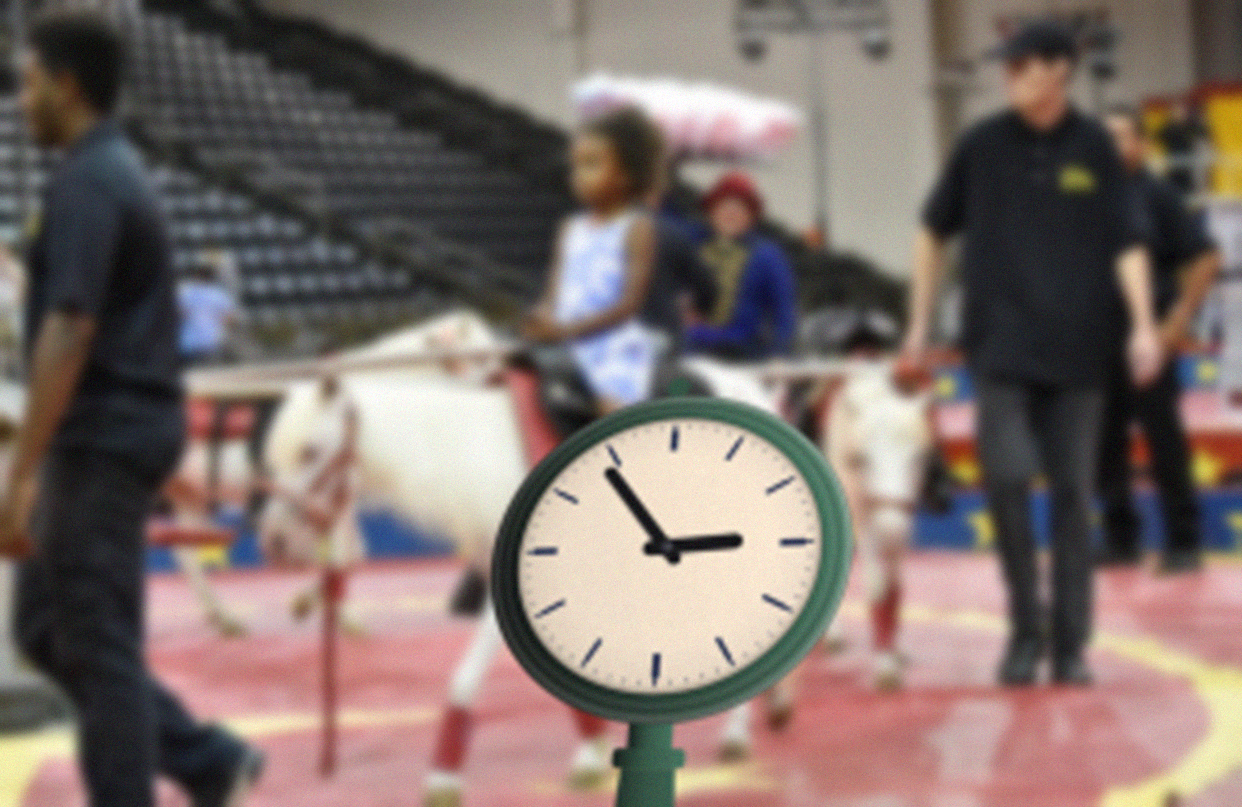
2:54
